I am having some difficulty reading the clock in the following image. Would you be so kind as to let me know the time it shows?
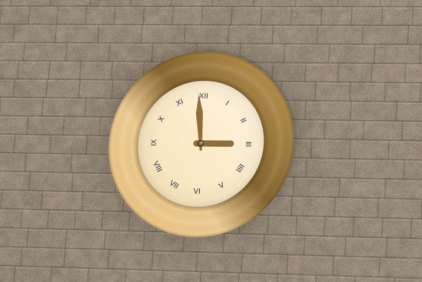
2:59
